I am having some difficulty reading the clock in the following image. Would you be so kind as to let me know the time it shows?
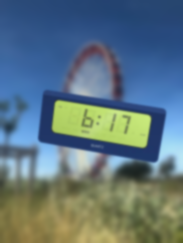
6:17
